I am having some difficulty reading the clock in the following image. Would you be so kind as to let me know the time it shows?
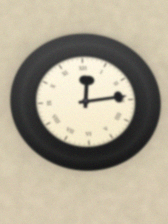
12:14
